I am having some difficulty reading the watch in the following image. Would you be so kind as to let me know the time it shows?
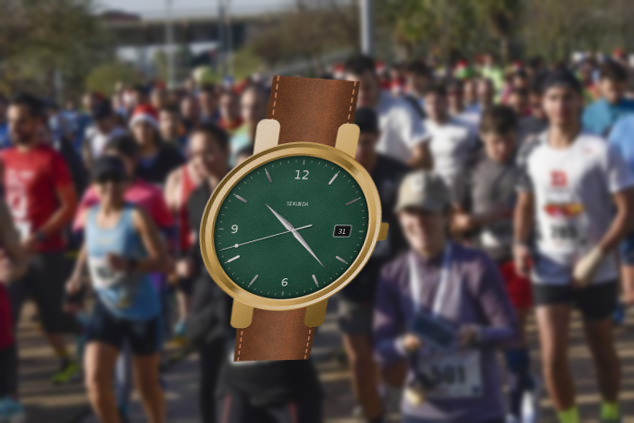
10:22:42
